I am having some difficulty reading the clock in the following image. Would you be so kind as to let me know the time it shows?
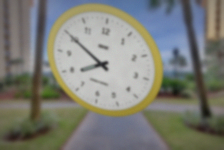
7:50
